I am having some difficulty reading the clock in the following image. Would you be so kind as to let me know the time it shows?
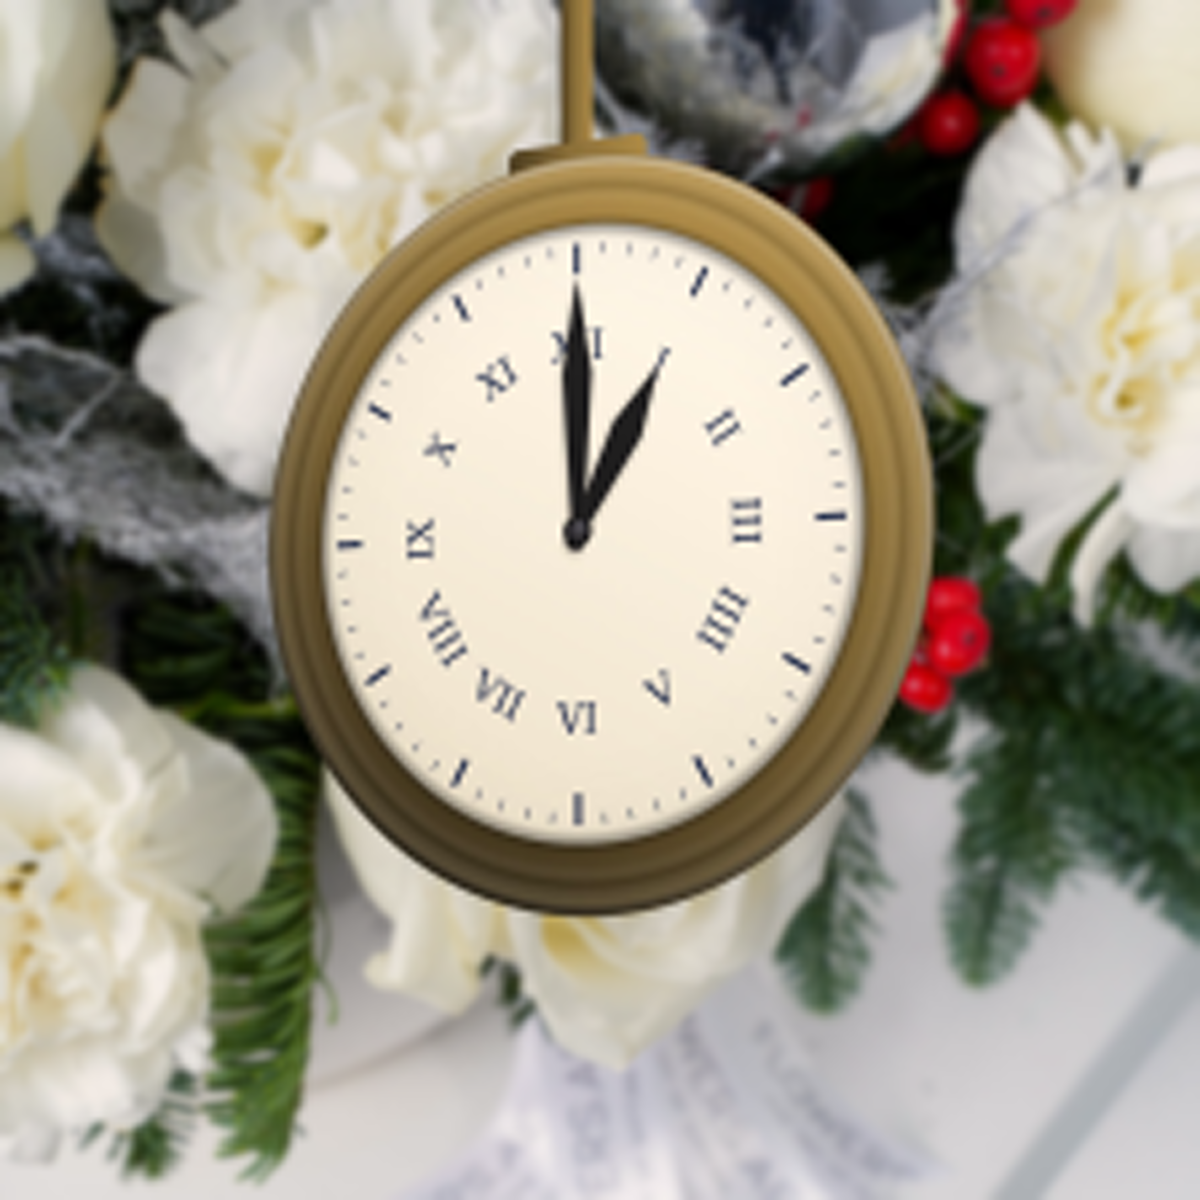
1:00
